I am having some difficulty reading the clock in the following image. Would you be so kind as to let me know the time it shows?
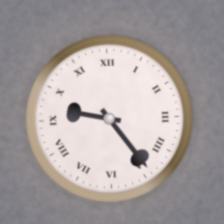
9:24
